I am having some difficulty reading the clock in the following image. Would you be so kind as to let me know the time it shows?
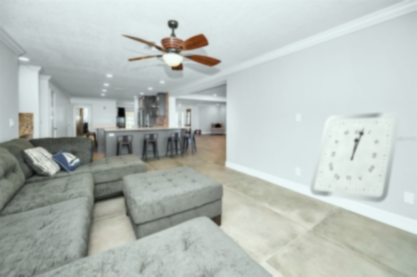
12:02
